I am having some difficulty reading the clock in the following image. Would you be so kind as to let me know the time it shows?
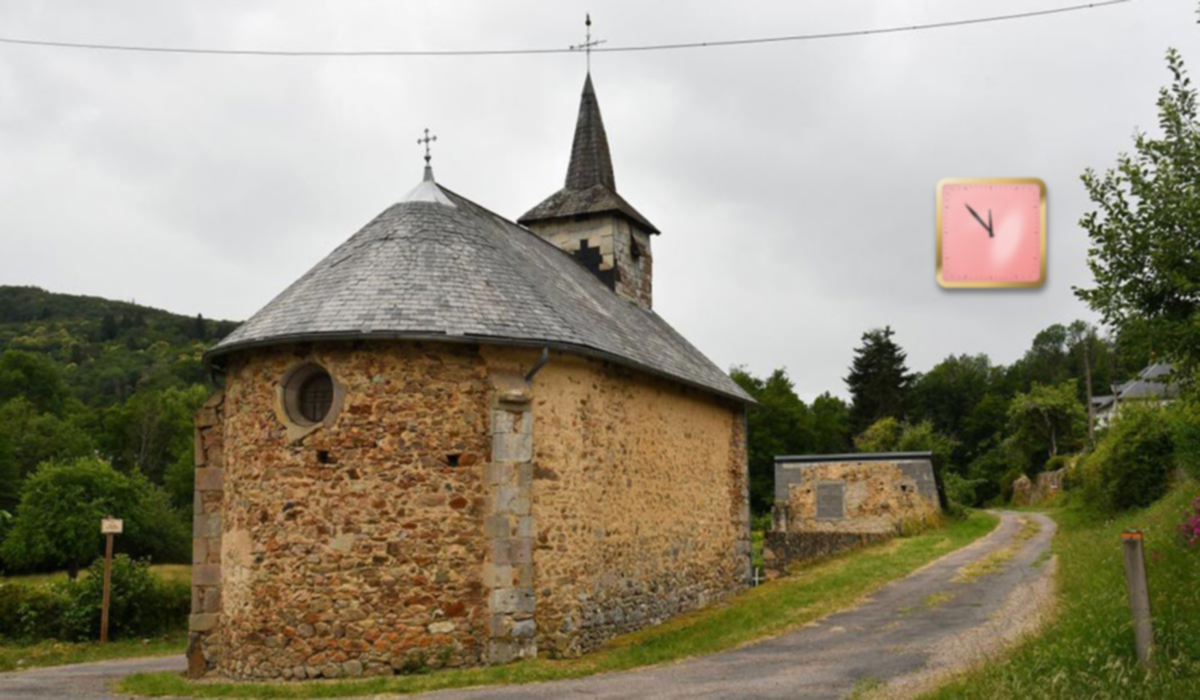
11:53
